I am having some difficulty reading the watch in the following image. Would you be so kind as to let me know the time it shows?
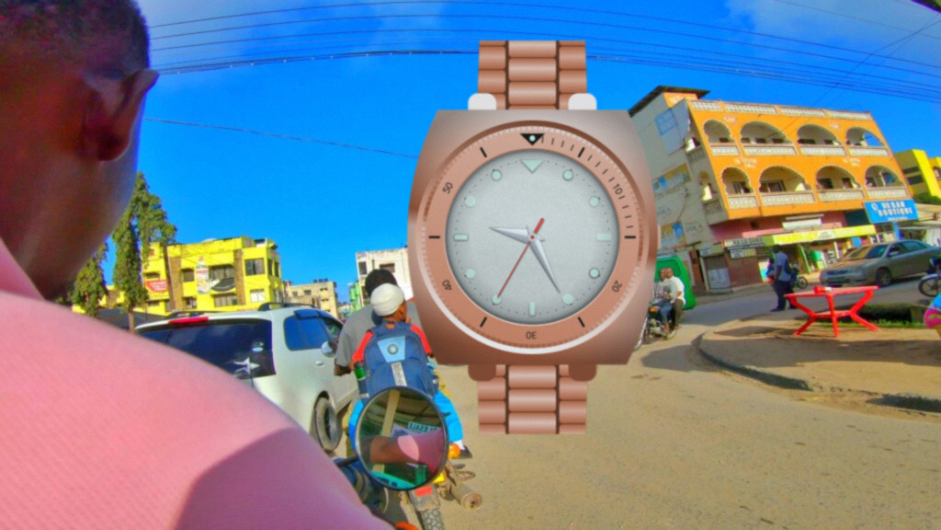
9:25:35
